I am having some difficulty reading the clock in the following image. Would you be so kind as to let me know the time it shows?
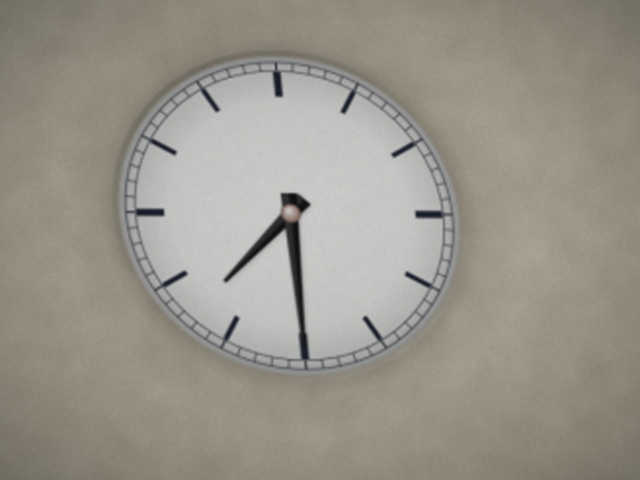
7:30
